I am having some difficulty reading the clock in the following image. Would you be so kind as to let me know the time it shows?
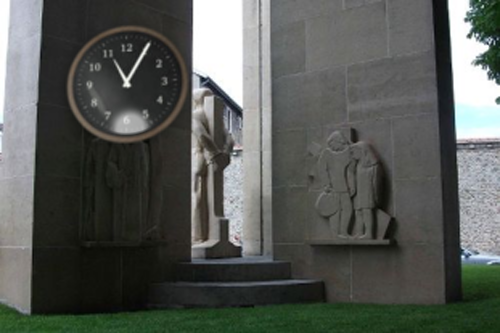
11:05
